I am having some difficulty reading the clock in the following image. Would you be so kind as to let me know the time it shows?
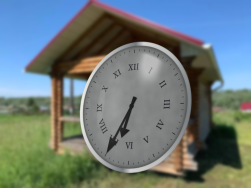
6:35
